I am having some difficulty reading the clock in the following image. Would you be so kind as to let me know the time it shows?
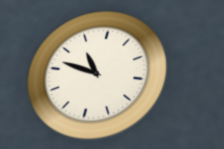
10:47
